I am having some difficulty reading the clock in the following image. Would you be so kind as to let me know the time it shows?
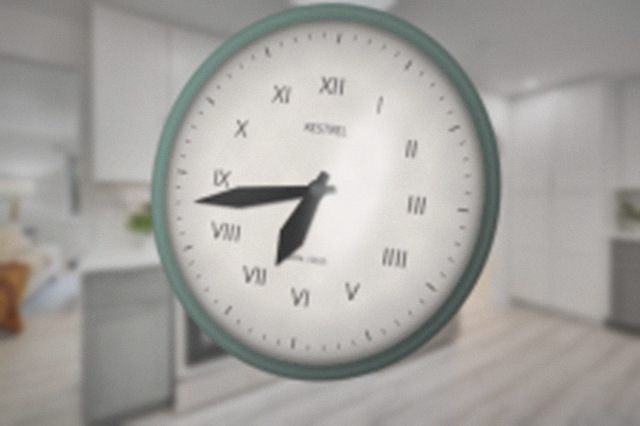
6:43
